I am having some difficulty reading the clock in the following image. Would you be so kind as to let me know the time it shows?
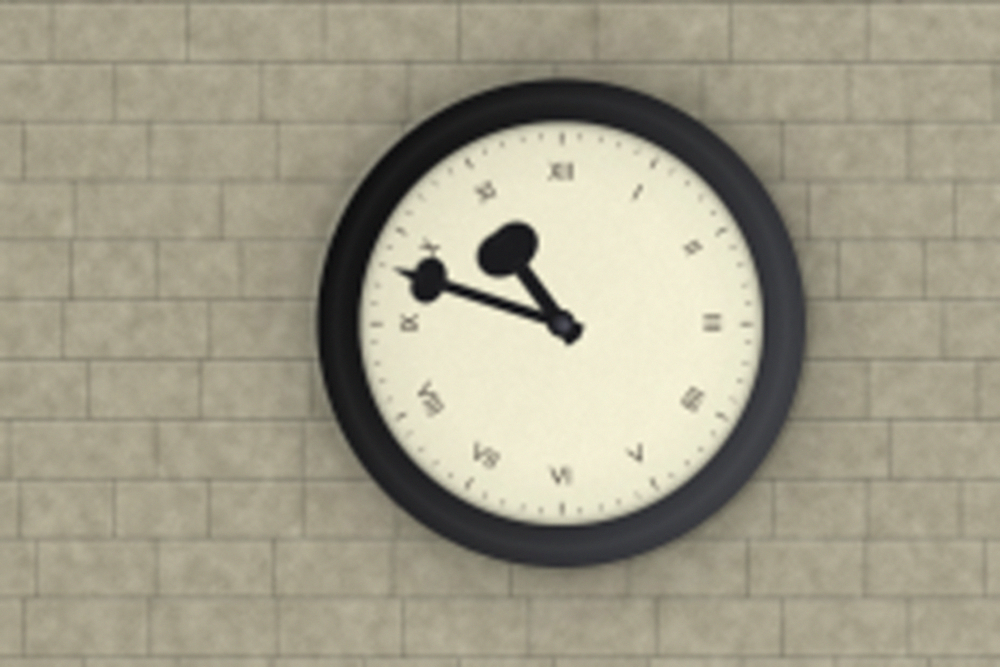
10:48
